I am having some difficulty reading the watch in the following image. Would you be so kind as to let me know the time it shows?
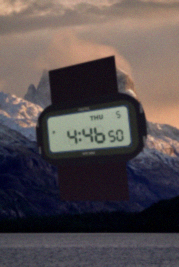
4:46:50
